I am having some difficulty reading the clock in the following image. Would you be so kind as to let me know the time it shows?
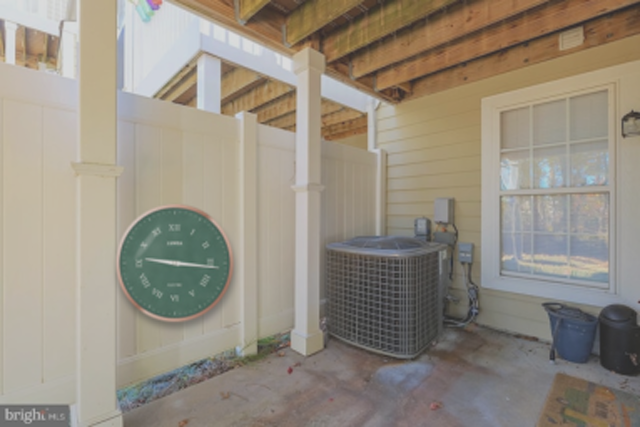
9:16
